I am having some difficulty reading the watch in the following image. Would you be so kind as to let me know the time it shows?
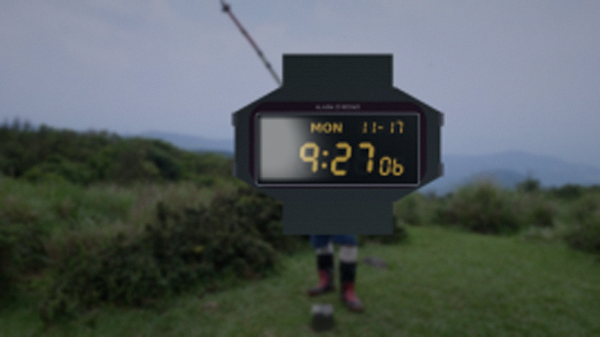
9:27:06
